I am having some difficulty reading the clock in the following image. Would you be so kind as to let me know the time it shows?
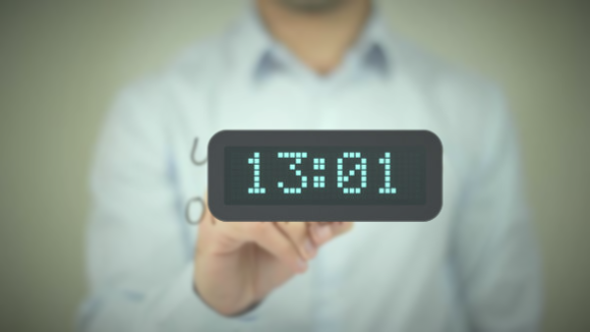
13:01
